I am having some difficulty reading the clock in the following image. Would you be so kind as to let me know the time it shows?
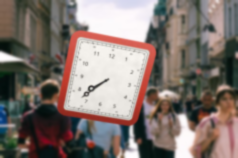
7:37
